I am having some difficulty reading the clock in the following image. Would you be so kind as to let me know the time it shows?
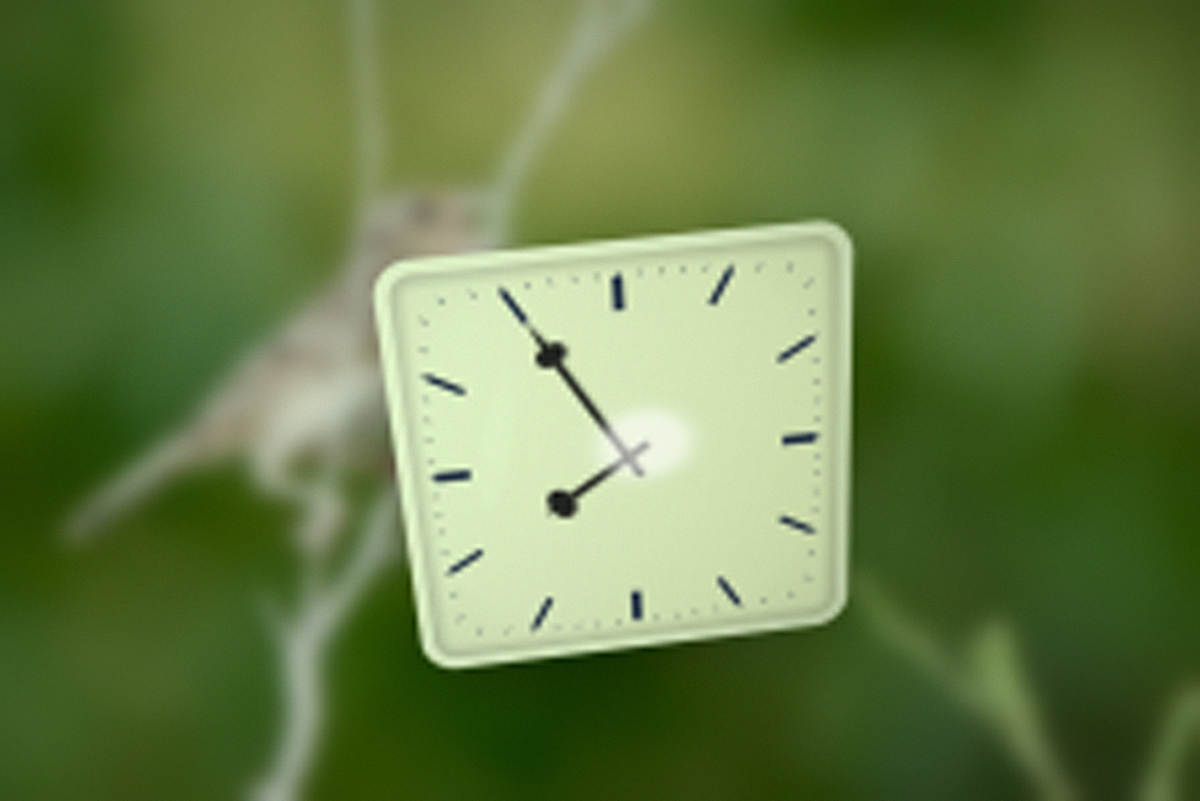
7:55
